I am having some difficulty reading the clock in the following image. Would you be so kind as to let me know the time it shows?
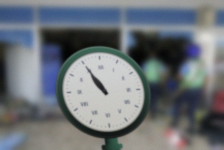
10:55
